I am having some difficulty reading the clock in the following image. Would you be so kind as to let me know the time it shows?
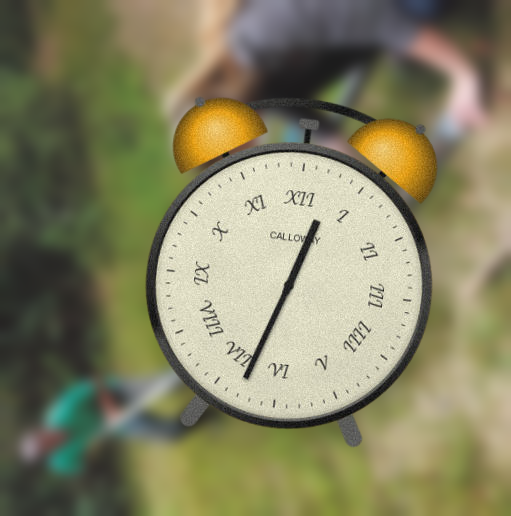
12:33
